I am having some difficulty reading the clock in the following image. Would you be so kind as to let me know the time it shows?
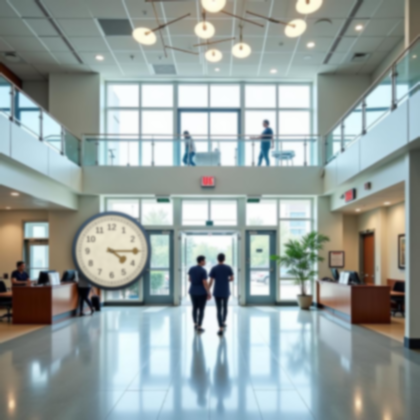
4:15
